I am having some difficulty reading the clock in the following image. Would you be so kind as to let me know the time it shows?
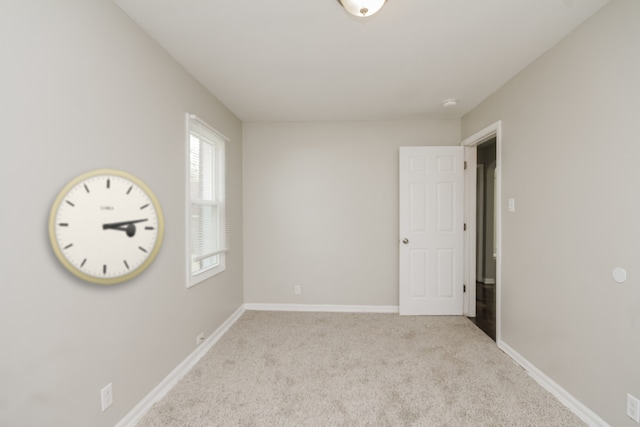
3:13
